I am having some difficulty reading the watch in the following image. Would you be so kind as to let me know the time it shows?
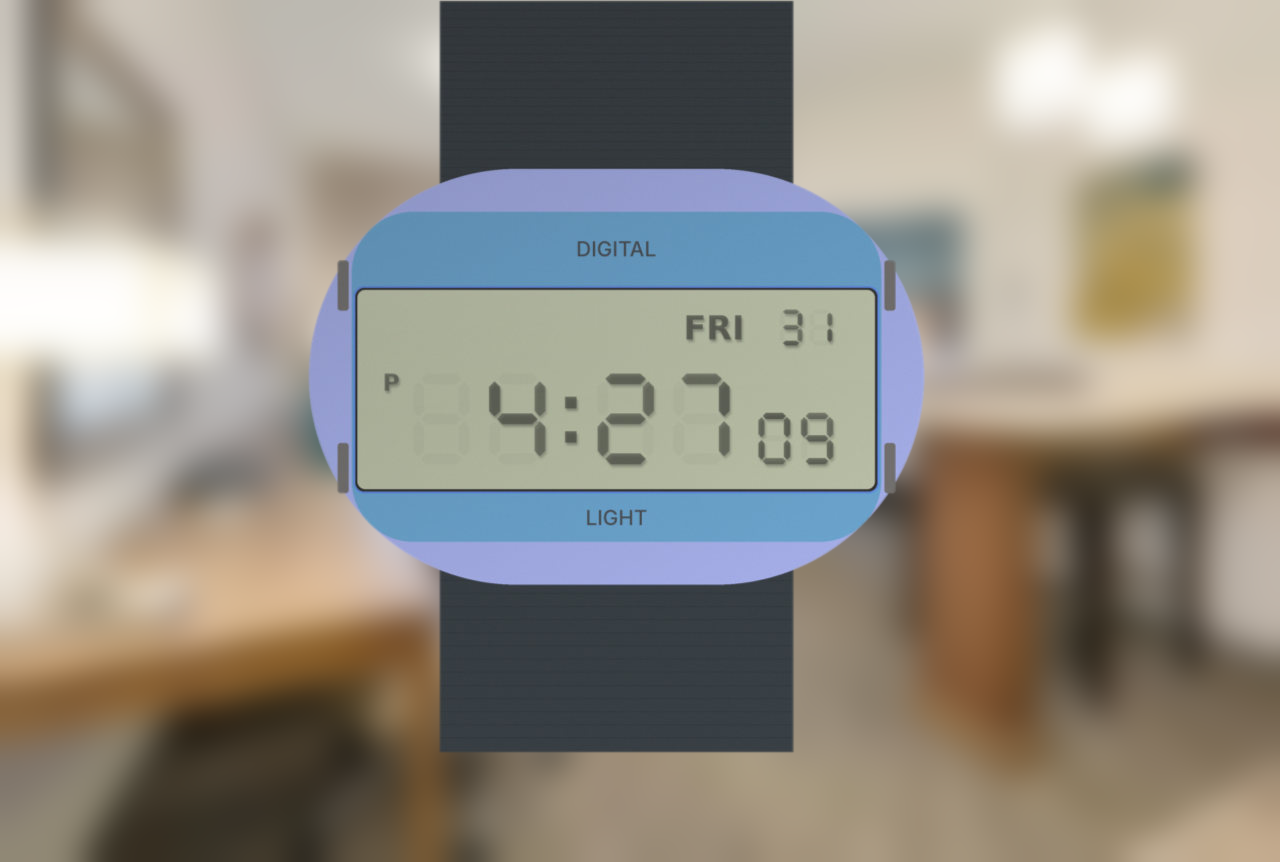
4:27:09
